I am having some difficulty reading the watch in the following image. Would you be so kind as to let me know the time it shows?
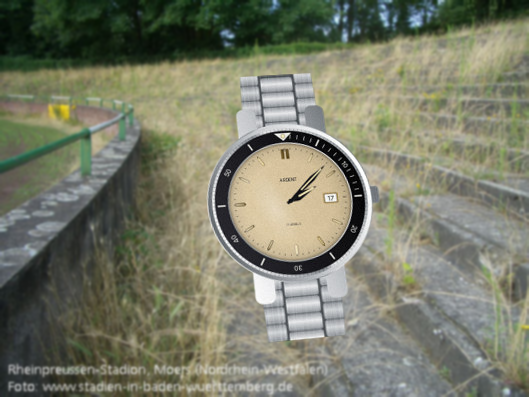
2:08
